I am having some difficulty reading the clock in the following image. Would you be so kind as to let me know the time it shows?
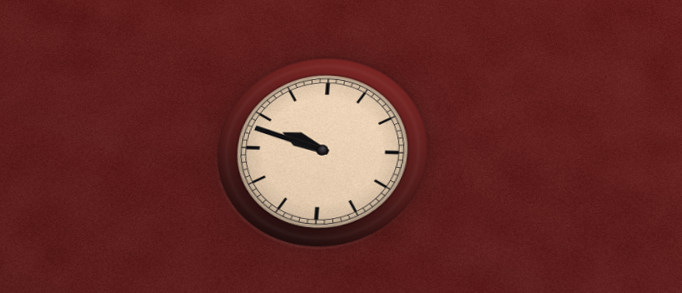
9:48
